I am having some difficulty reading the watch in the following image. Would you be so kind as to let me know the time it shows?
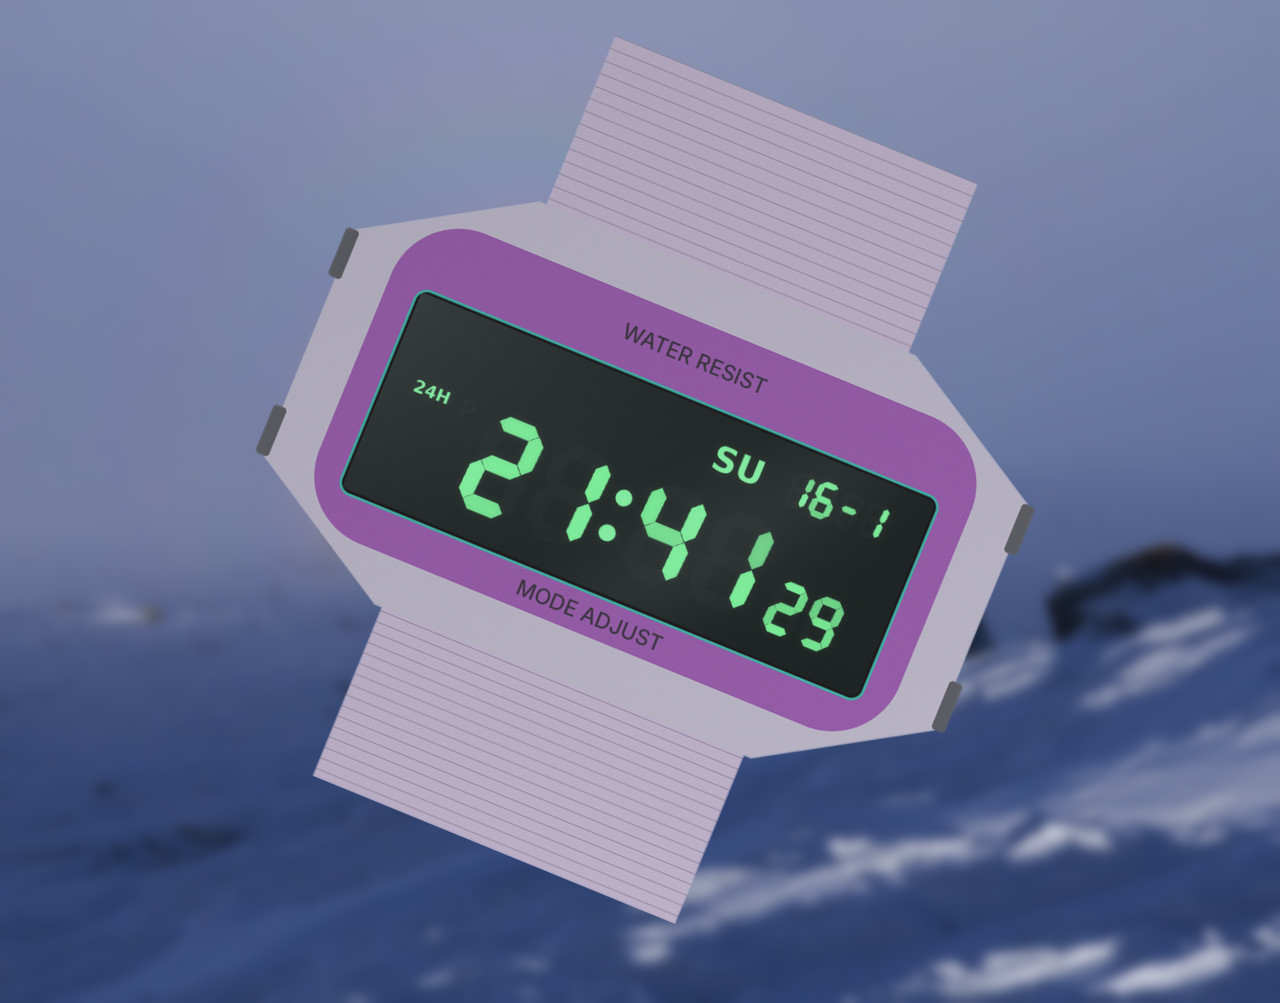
21:41:29
